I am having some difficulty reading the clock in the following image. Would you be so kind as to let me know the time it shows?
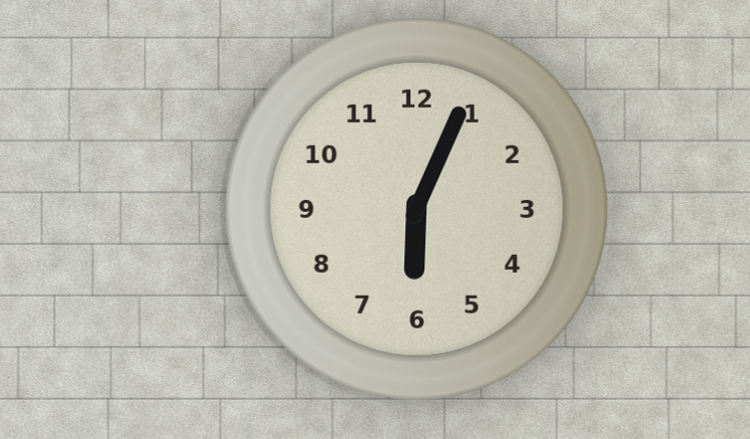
6:04
